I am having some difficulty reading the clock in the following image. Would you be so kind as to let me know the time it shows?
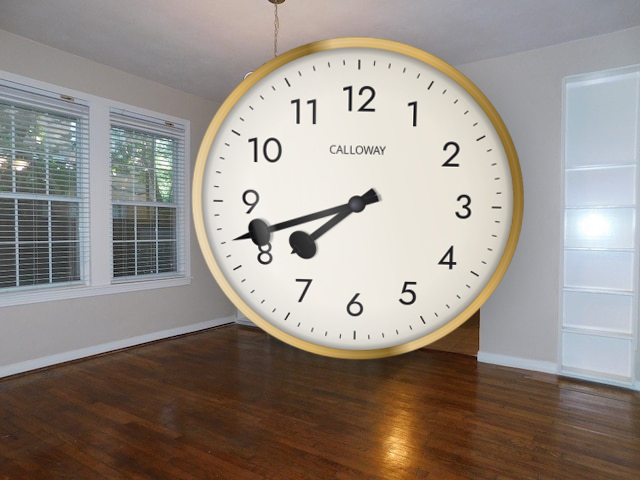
7:42
